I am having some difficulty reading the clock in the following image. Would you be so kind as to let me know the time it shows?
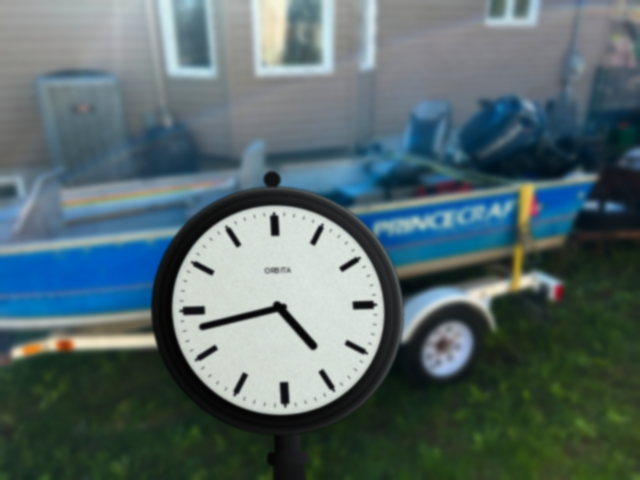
4:43
